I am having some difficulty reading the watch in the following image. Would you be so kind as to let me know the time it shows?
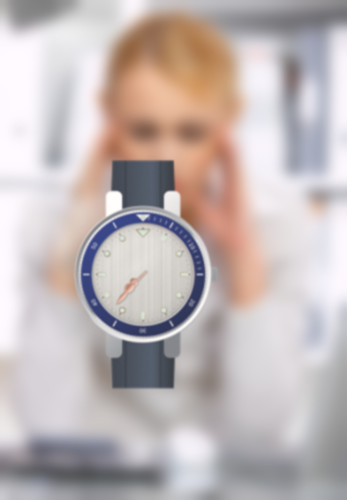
7:37
